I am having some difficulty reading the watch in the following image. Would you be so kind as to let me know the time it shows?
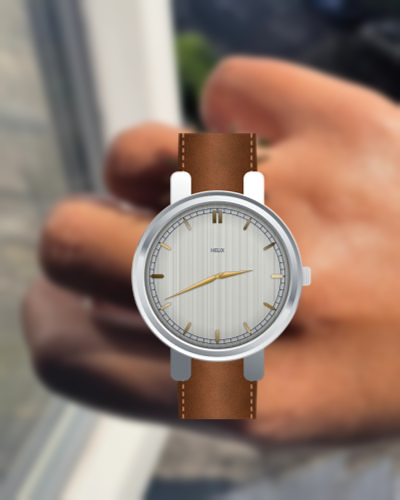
2:41
